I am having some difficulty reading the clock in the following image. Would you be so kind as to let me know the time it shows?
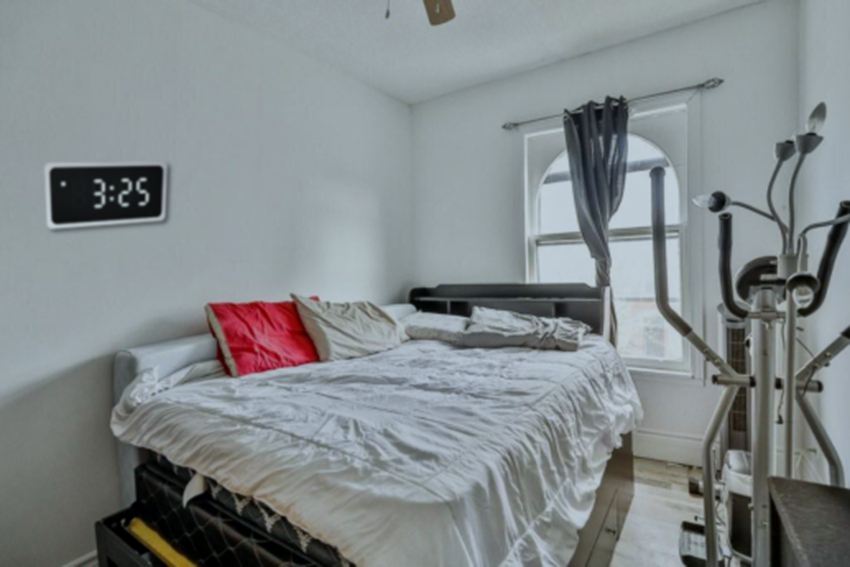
3:25
